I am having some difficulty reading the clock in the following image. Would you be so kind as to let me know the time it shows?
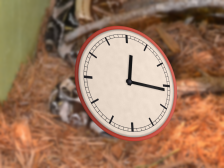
12:16
